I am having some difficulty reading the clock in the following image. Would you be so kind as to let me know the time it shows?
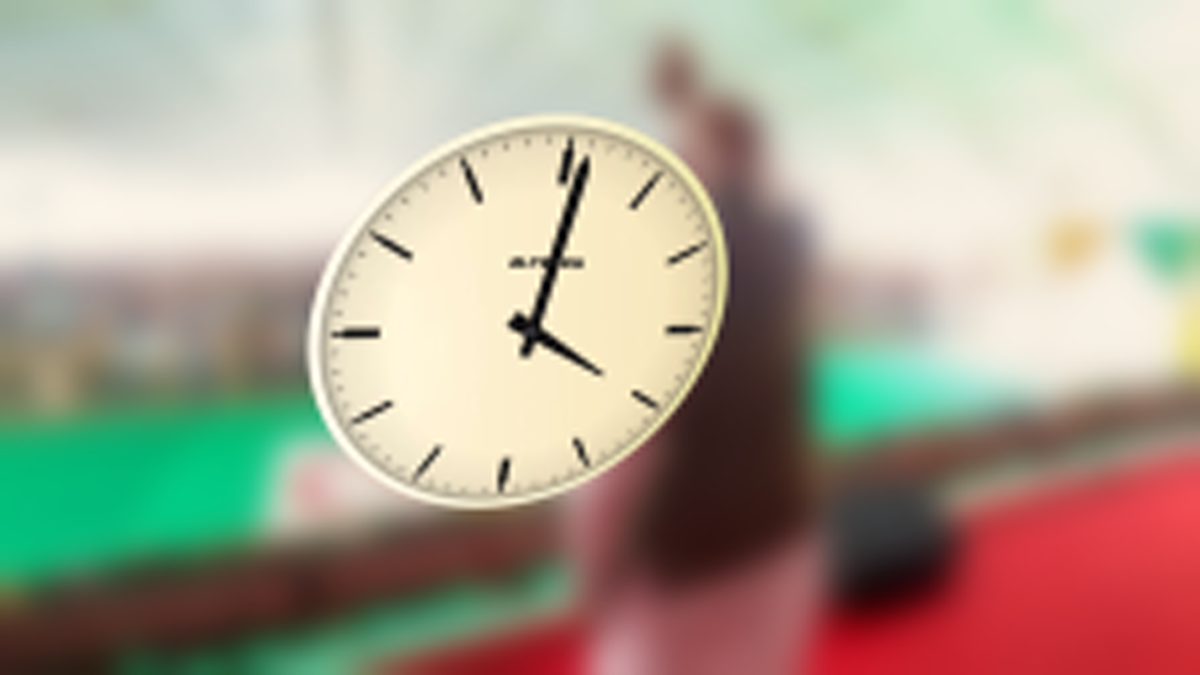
4:01
